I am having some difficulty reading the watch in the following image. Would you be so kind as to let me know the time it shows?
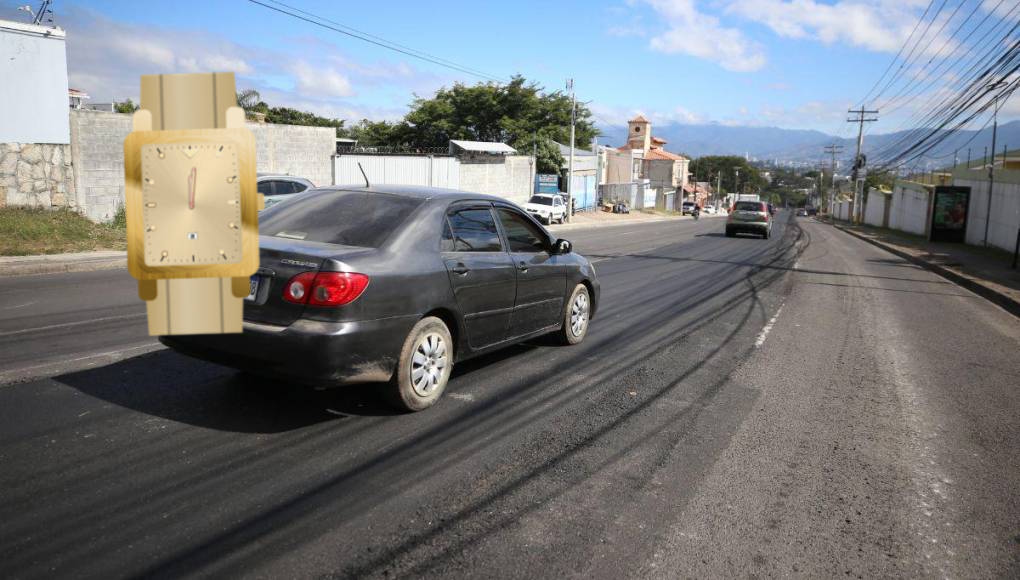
12:01
